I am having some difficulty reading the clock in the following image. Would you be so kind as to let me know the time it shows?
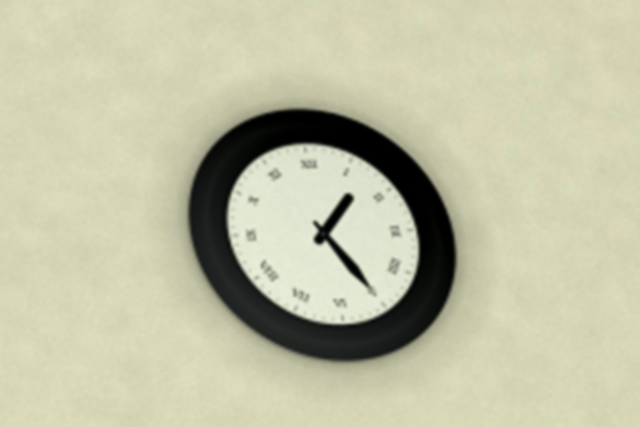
1:25
